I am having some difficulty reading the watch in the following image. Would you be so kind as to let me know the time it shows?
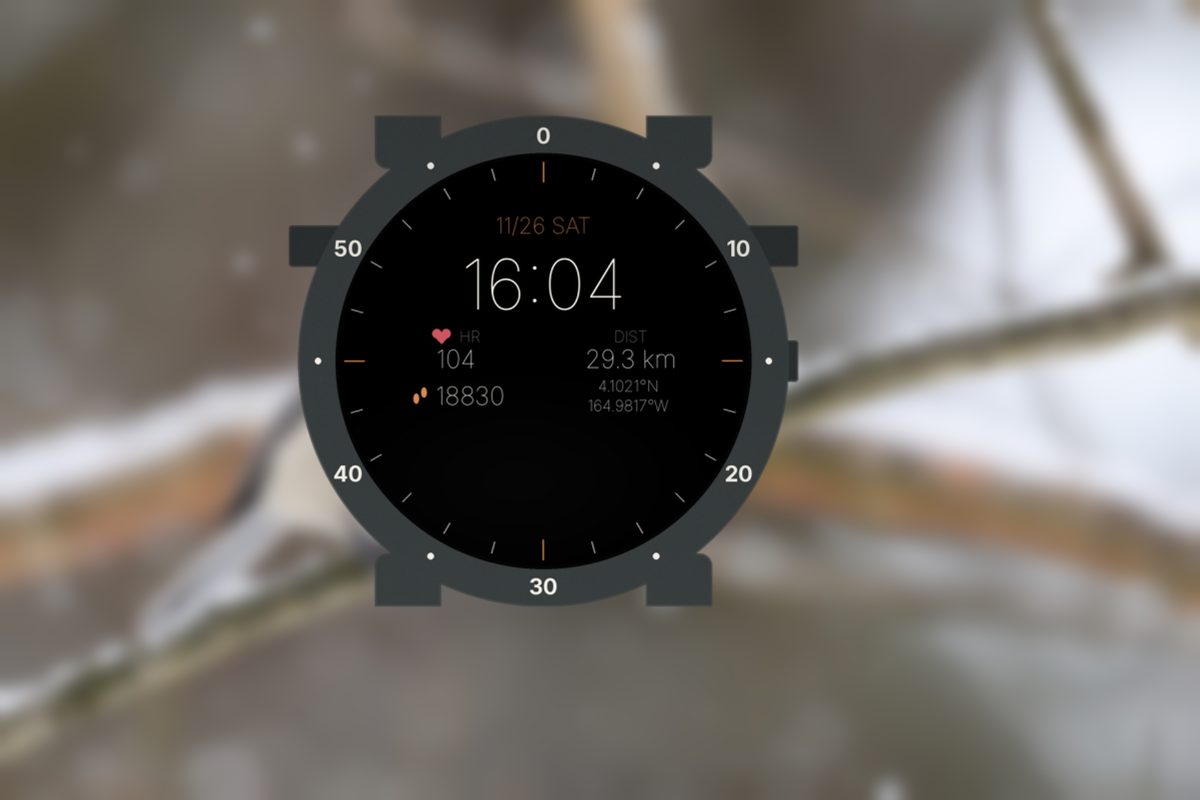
16:04
